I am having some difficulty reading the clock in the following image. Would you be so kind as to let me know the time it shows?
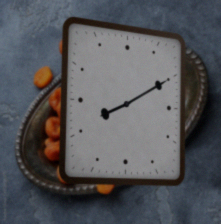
8:10
